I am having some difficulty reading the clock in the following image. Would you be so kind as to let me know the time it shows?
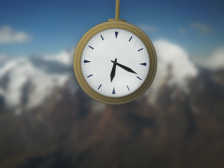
6:19
